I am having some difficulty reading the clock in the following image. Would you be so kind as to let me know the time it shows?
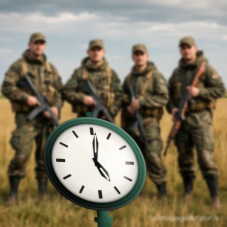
5:01
